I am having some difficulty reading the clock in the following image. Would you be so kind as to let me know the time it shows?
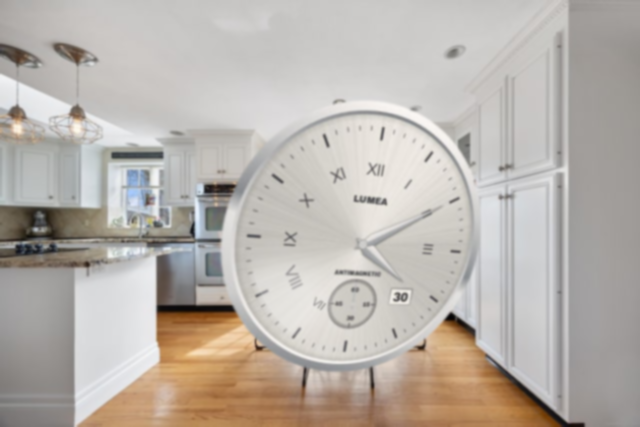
4:10
